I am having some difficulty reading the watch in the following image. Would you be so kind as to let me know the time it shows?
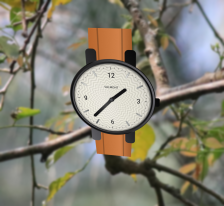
1:37
